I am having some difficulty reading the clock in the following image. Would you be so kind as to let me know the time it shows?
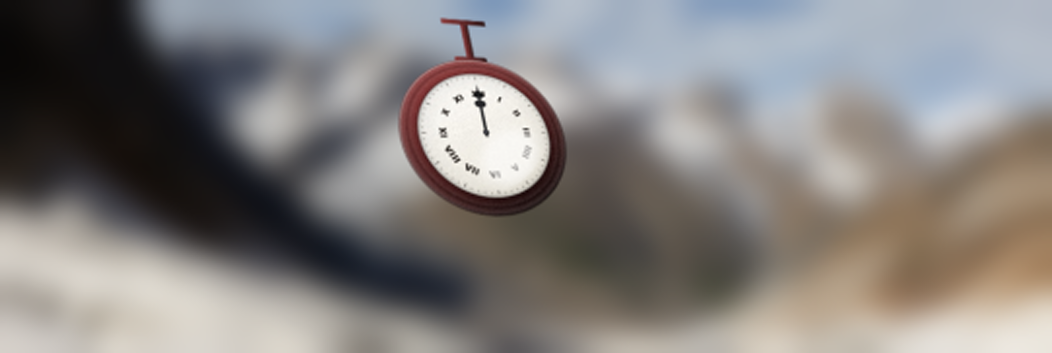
12:00
